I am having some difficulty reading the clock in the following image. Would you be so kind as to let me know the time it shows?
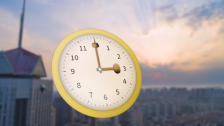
3:00
